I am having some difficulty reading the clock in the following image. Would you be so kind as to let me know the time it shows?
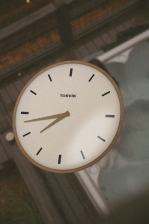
7:43
